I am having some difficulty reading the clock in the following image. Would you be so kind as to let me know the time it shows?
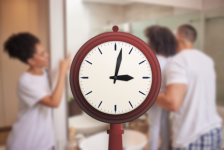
3:02
